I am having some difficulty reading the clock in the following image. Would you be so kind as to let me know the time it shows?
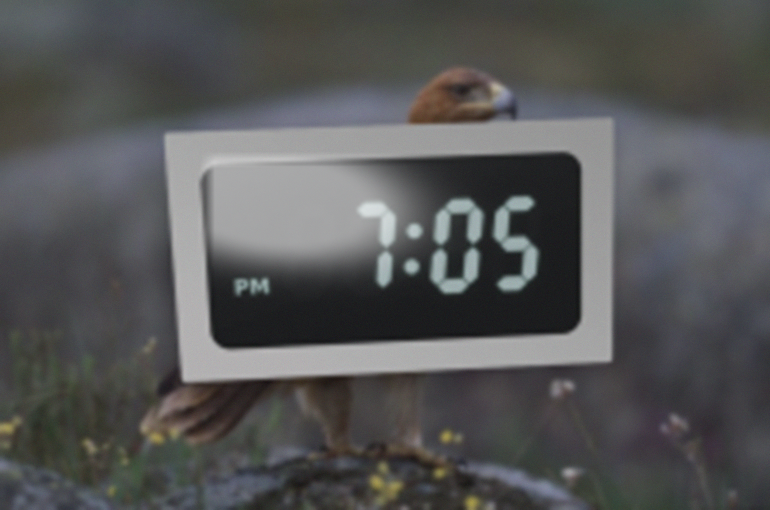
7:05
